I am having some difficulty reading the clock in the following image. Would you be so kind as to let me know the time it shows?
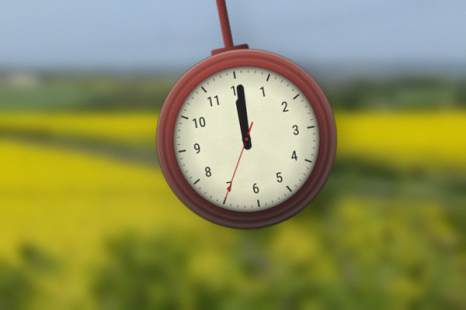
12:00:35
